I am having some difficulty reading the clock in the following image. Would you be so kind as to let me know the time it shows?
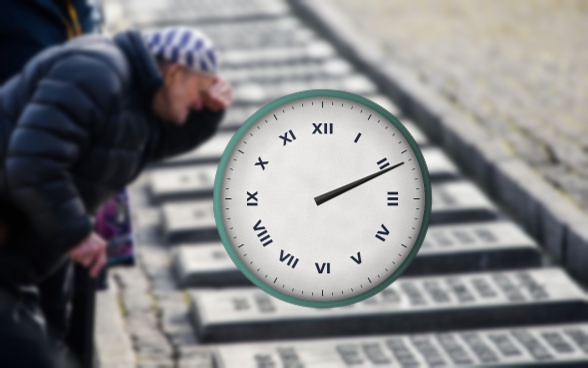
2:11
